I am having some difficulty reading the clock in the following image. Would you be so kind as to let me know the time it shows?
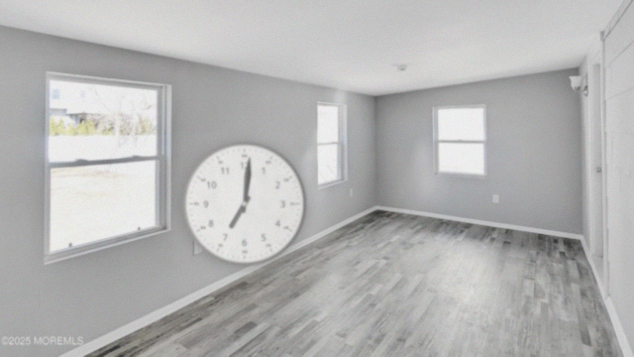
7:01
